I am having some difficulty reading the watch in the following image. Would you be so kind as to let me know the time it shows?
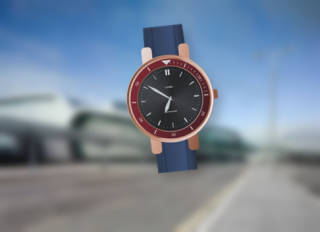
6:51
